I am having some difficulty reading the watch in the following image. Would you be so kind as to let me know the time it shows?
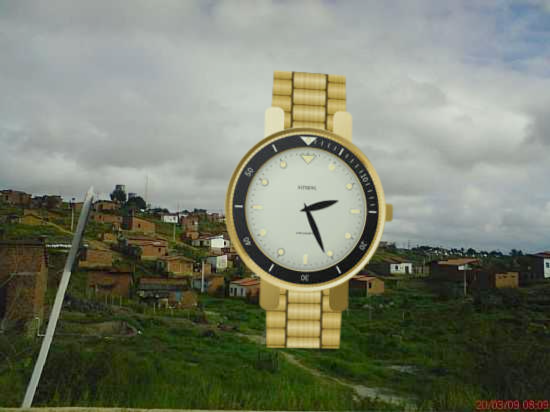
2:26
